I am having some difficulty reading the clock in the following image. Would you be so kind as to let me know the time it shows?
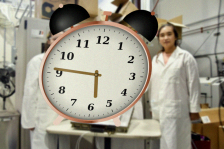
5:46
